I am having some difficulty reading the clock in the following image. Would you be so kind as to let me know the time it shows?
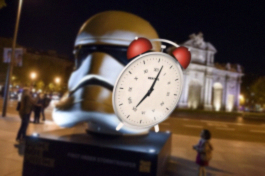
7:02
